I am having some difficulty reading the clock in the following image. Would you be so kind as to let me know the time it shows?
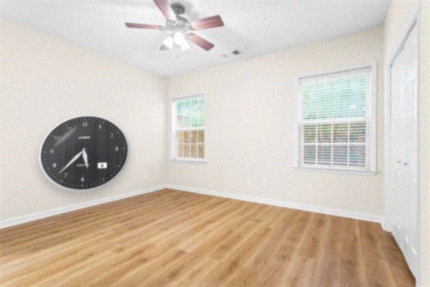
5:37
